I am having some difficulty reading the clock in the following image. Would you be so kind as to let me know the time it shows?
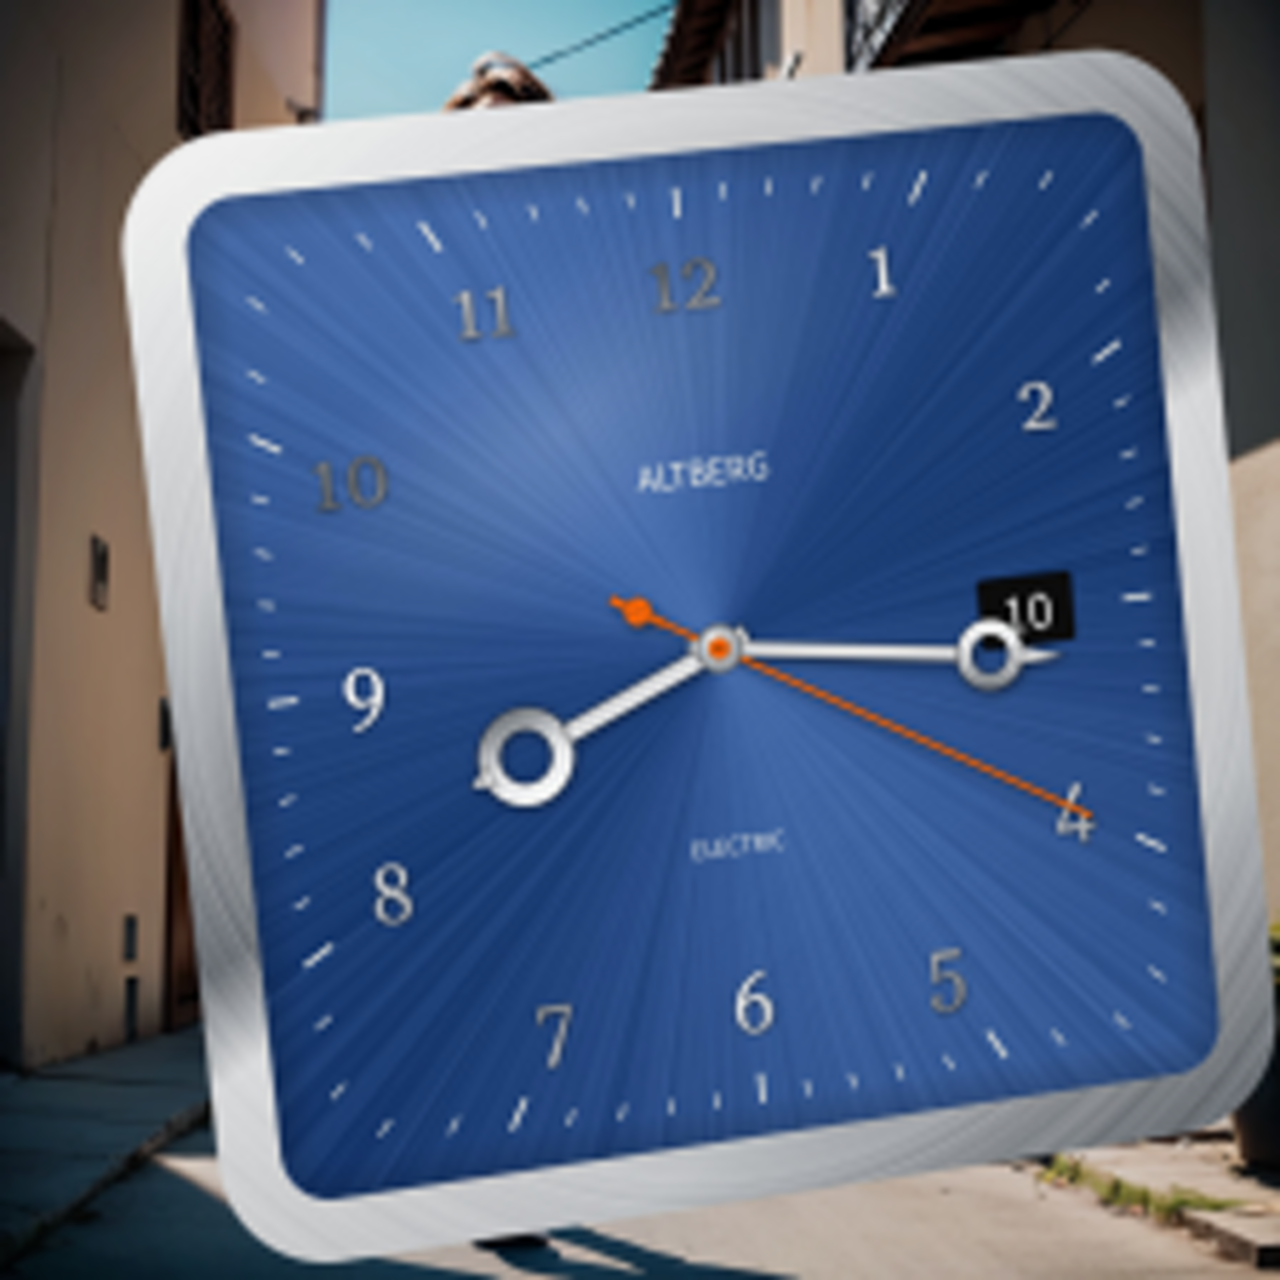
8:16:20
